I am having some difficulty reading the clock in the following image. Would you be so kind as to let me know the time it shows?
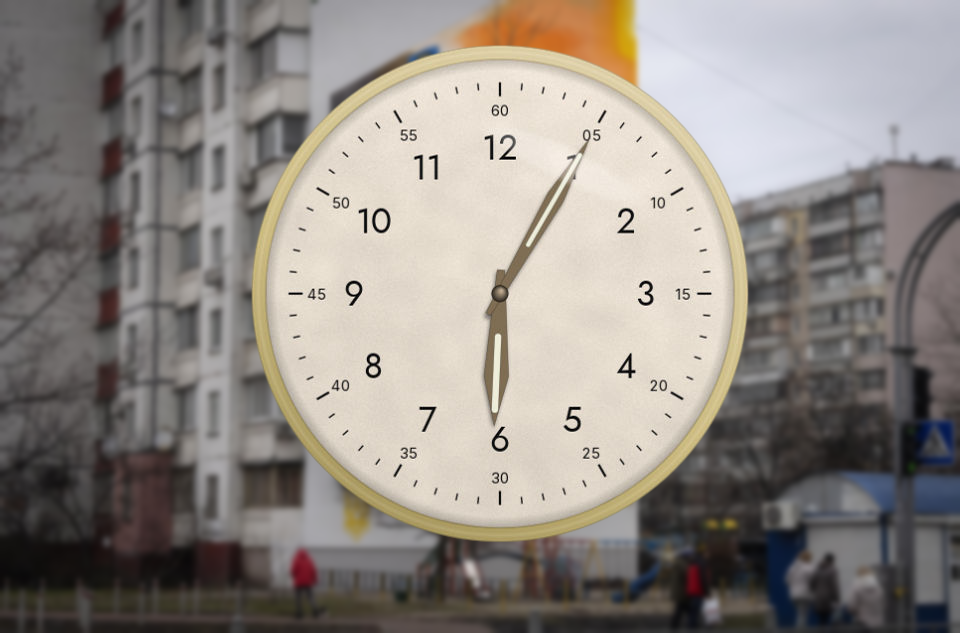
6:05
